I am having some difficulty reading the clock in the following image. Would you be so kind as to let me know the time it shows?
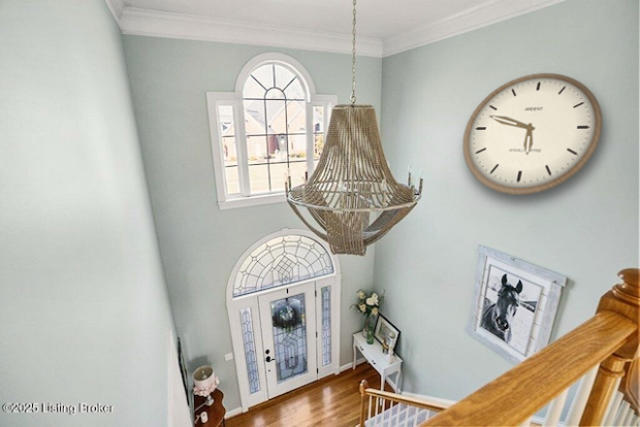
5:48
